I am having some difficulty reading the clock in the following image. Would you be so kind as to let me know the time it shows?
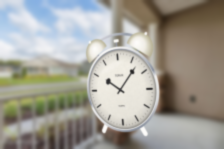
10:07
